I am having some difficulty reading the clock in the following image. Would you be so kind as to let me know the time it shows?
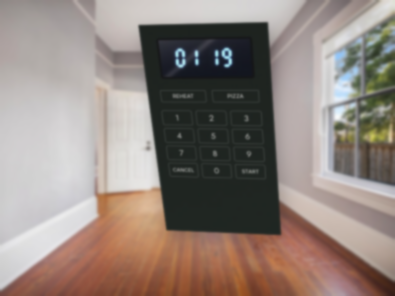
1:19
